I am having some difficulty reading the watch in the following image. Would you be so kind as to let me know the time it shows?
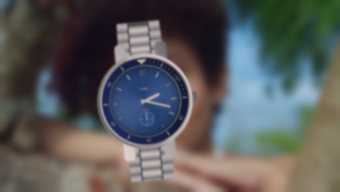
2:18
